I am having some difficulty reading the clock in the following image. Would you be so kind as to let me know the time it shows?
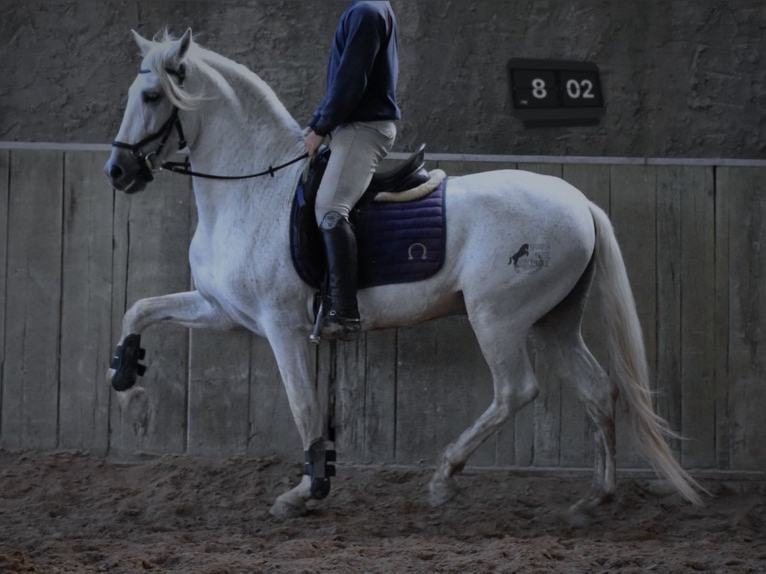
8:02
